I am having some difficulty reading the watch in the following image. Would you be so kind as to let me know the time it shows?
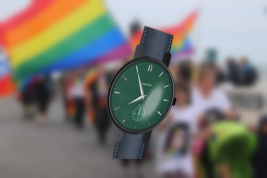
7:55
